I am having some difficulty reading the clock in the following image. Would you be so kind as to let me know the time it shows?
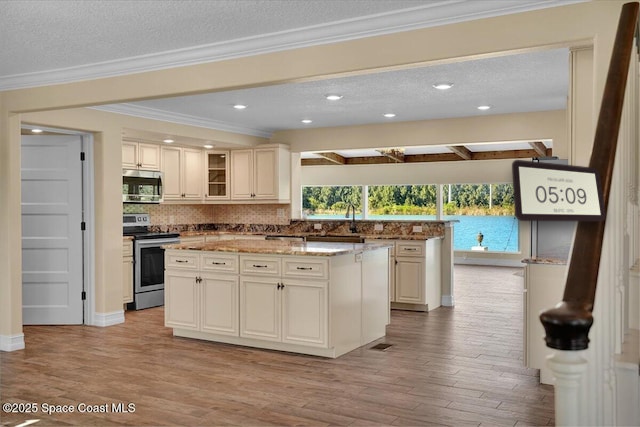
5:09
